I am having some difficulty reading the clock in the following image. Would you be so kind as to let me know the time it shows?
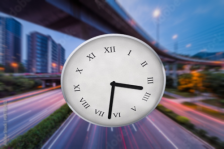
3:32
